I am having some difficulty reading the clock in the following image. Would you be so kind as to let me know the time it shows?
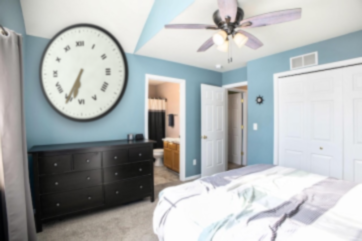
6:35
